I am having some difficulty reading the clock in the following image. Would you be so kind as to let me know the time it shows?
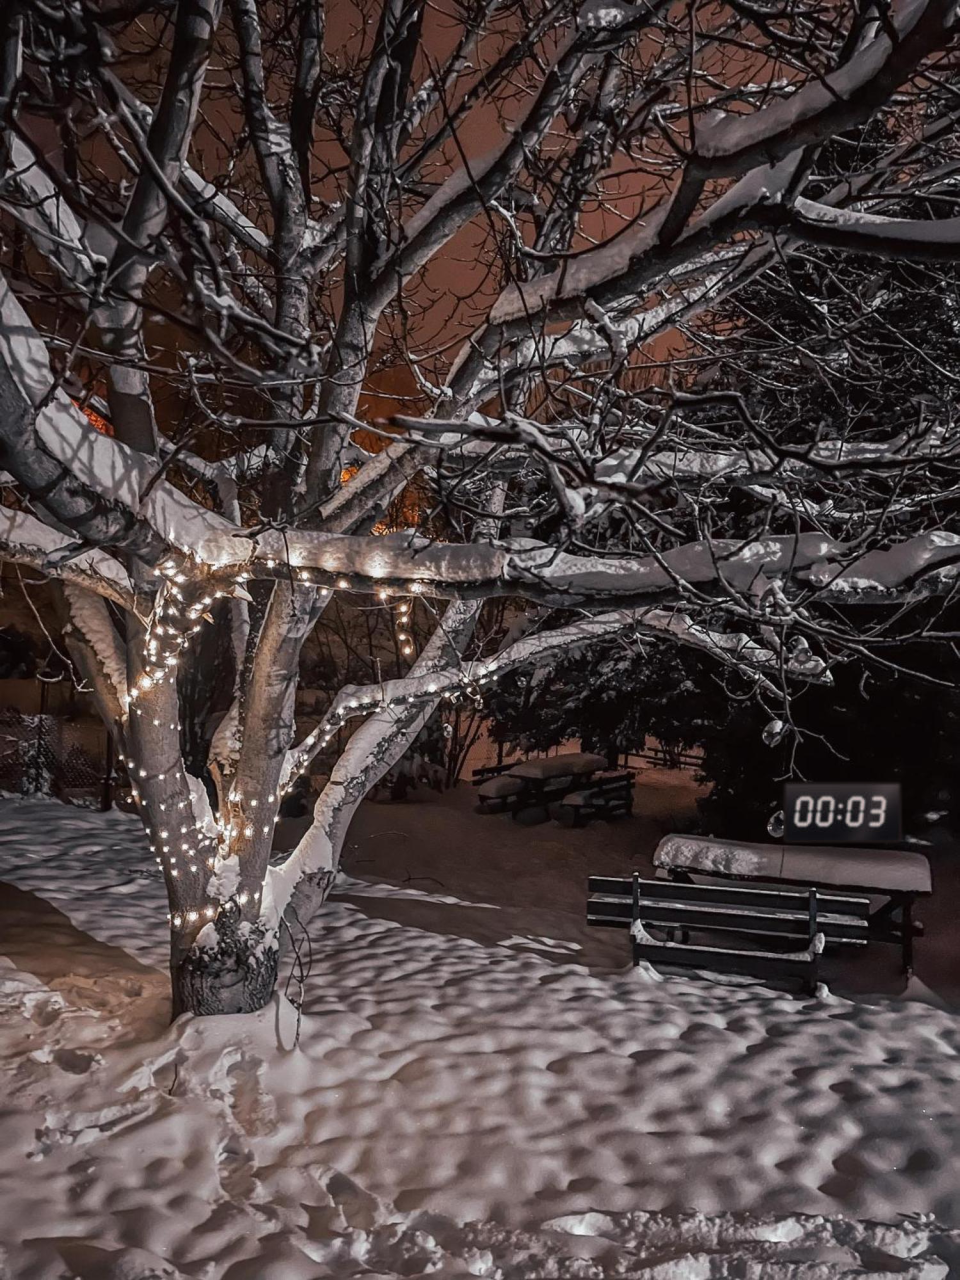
0:03
